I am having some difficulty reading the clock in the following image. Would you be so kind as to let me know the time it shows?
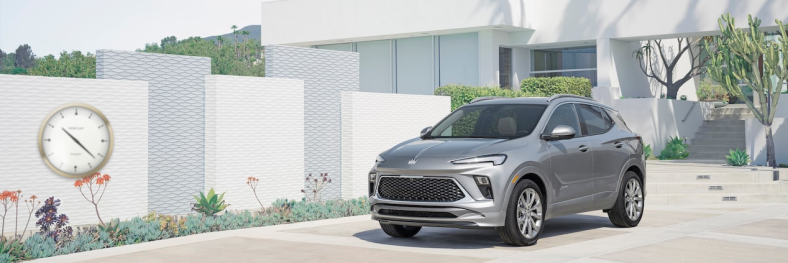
10:22
